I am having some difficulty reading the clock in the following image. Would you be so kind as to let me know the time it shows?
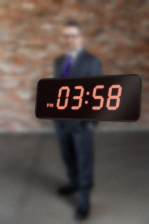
3:58
